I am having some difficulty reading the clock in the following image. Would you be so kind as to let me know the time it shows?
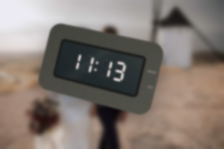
11:13
